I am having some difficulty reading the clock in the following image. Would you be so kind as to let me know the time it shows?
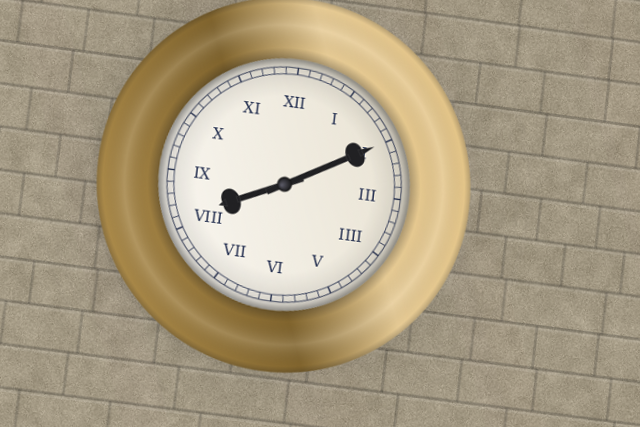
8:10
